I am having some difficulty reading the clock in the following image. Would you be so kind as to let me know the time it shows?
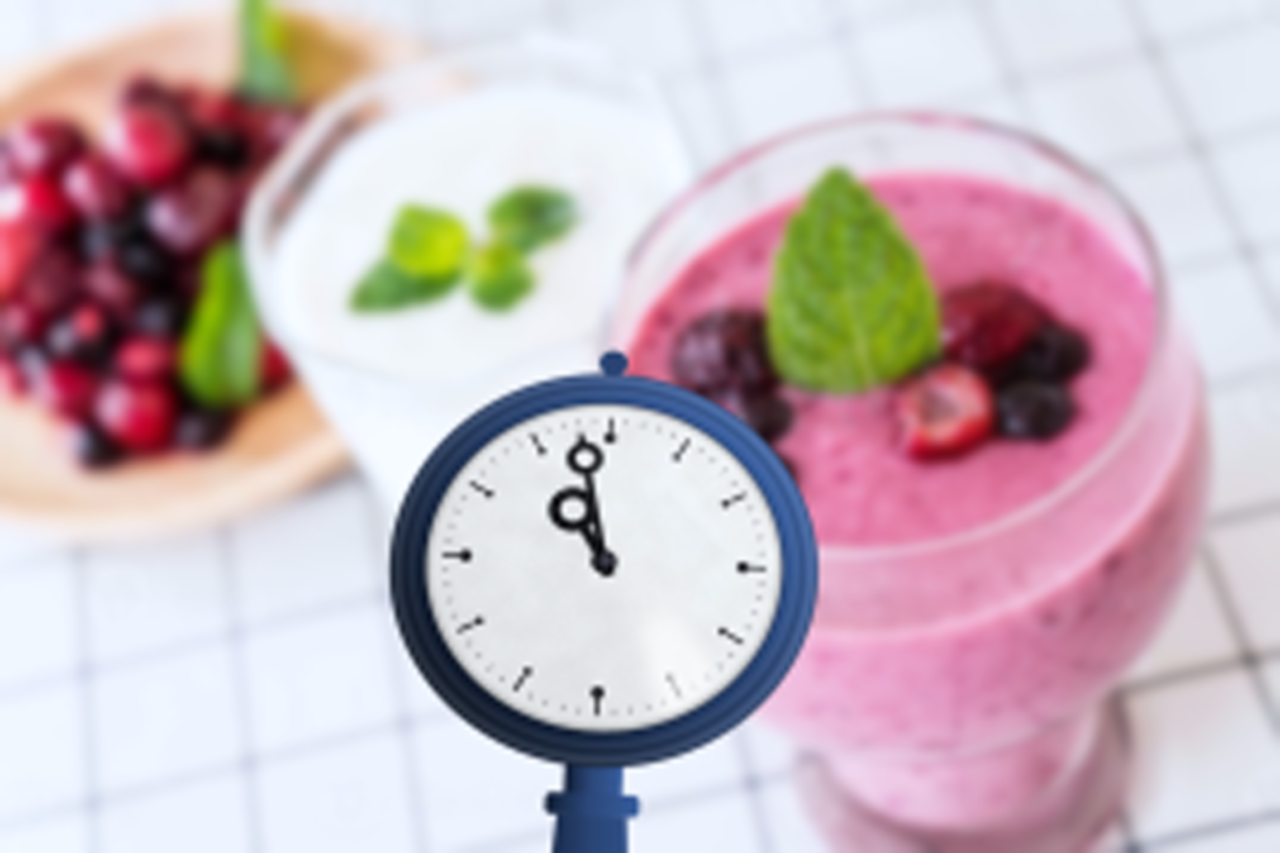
10:58
